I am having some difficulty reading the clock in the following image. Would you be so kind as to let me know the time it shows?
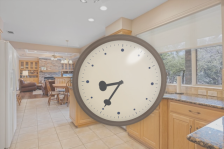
8:35
